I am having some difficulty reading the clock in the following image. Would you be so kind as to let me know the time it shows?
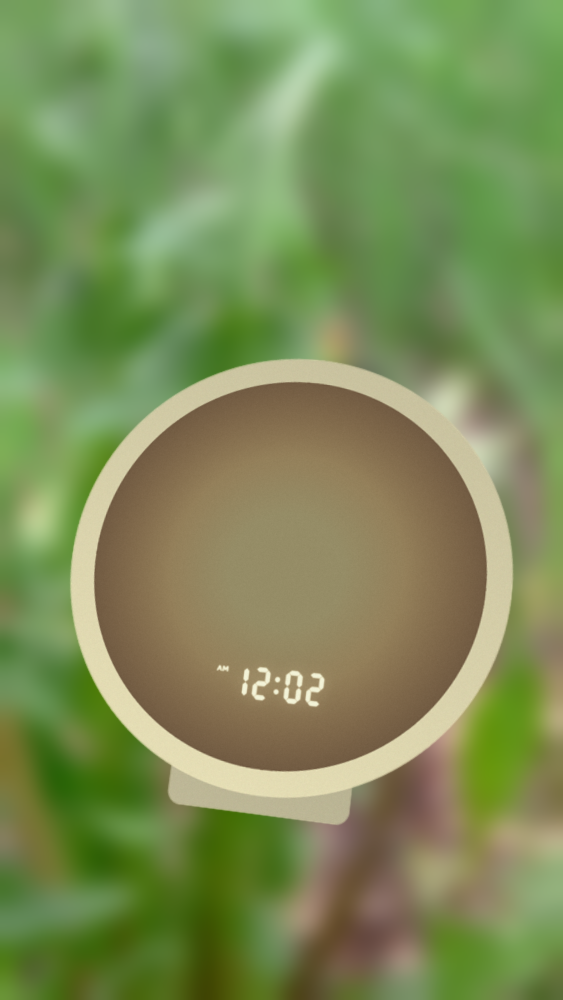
12:02
